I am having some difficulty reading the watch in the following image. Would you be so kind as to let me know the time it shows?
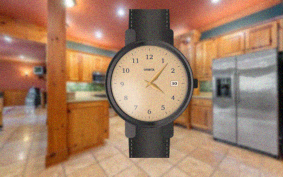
4:07
